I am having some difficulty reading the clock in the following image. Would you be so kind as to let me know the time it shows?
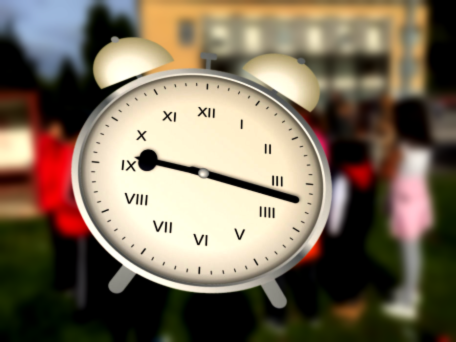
9:17
